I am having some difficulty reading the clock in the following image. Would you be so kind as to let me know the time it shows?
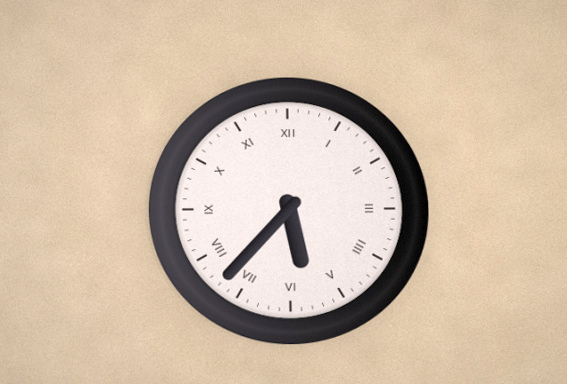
5:37
